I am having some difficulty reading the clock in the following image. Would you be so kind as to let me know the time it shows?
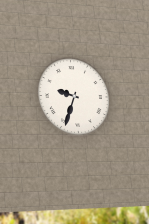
9:34
